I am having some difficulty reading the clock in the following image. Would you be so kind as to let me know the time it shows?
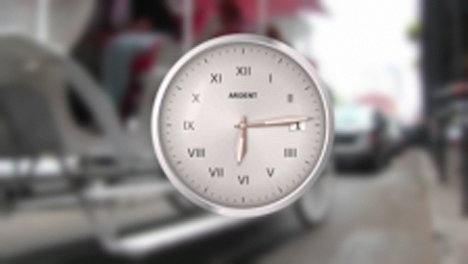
6:14
